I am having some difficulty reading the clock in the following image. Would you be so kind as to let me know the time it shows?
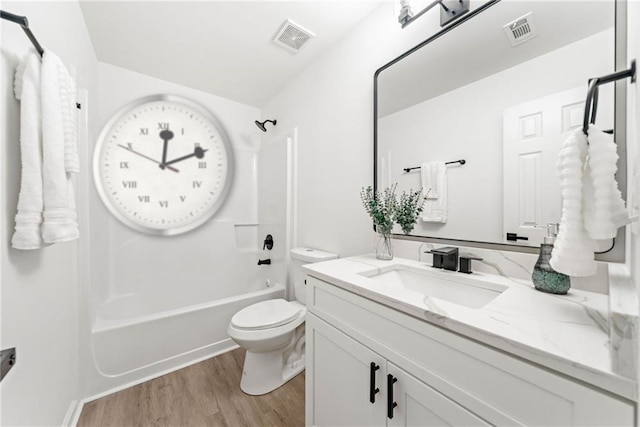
12:11:49
